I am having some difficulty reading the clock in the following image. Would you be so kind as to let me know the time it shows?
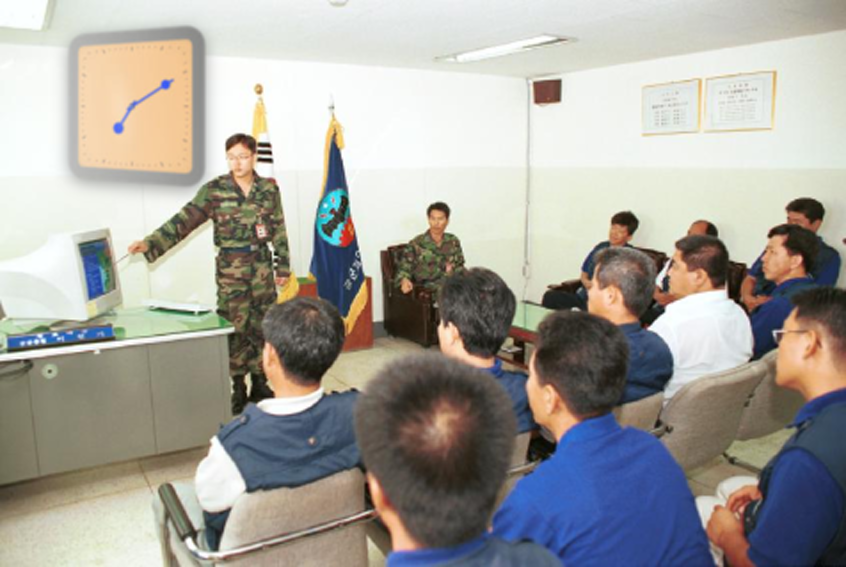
7:10
